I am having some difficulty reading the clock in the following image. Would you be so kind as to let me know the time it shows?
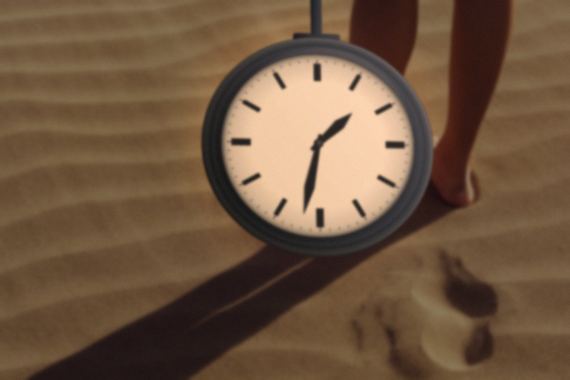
1:32
